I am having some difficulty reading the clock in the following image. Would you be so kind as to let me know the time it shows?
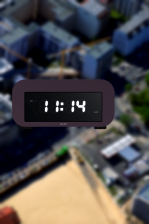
11:14
